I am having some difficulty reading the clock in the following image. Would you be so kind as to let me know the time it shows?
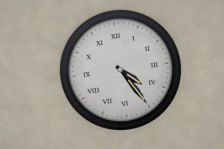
4:25
